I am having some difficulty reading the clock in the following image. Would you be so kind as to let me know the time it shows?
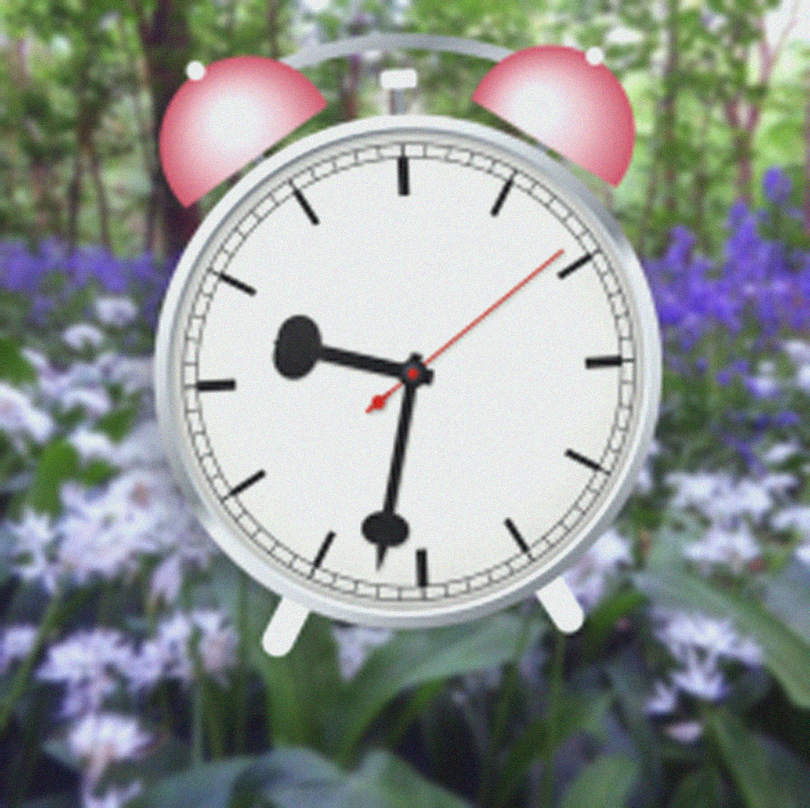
9:32:09
